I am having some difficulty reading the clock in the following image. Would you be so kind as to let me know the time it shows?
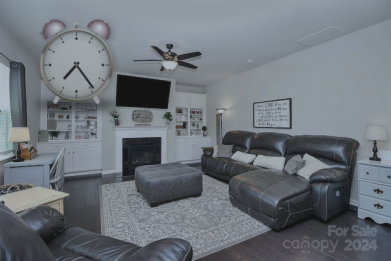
7:24
